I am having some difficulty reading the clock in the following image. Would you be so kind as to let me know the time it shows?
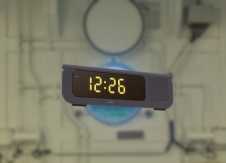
12:26
